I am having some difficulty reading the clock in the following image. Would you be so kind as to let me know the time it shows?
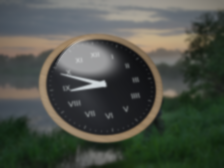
8:49
